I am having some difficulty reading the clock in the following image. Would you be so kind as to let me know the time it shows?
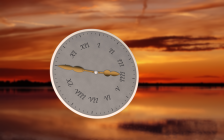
3:50
